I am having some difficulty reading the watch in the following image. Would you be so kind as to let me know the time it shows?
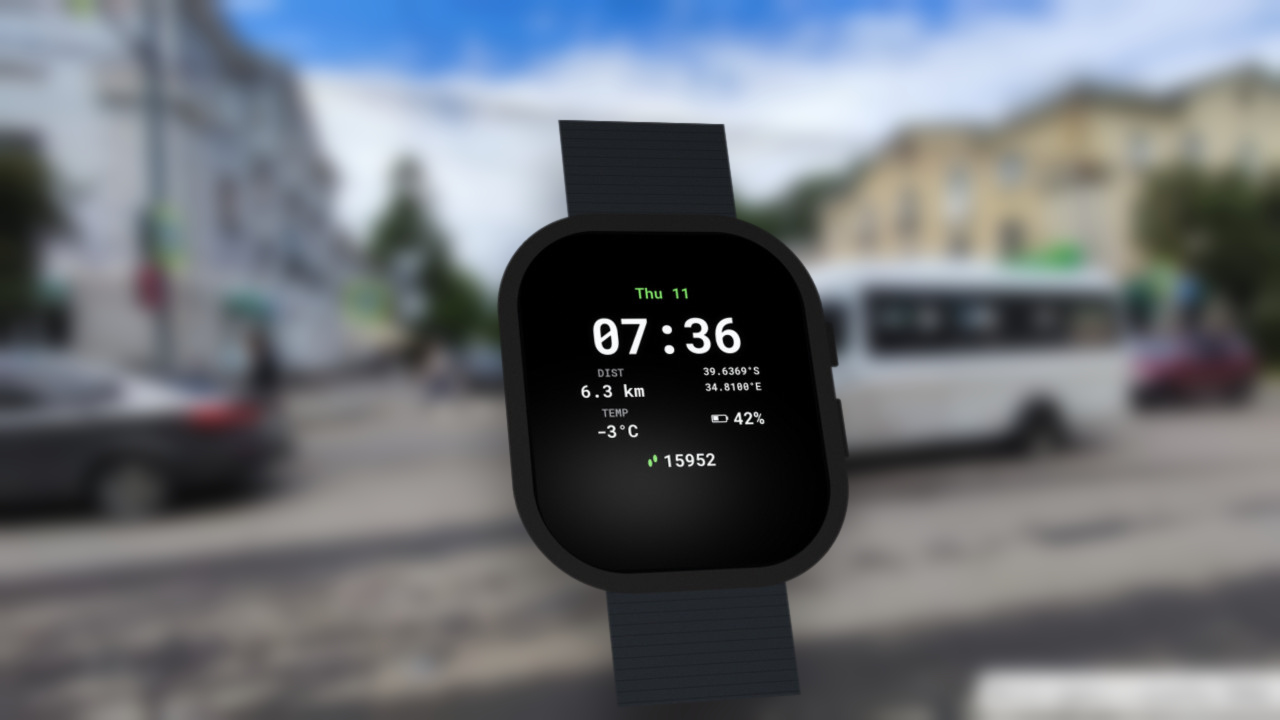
7:36
